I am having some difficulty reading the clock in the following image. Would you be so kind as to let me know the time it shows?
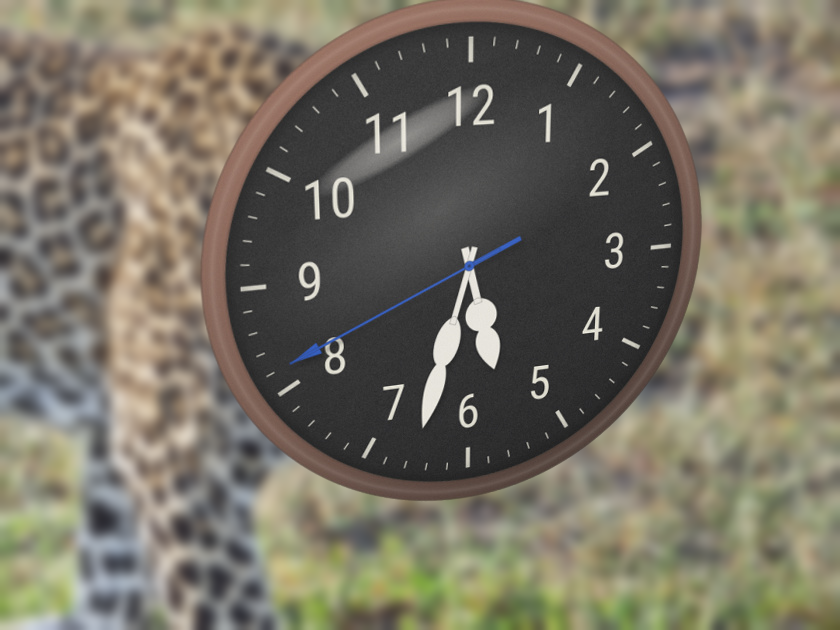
5:32:41
